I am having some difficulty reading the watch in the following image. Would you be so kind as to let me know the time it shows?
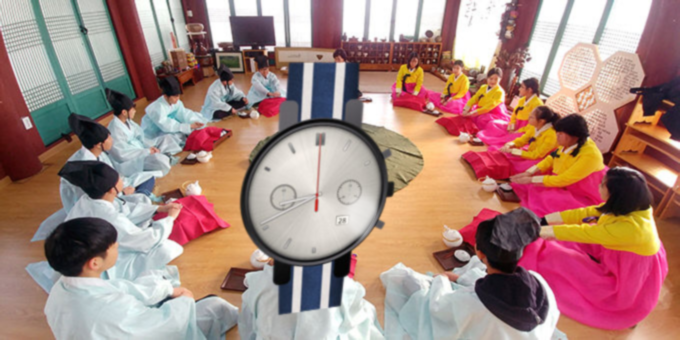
8:41
